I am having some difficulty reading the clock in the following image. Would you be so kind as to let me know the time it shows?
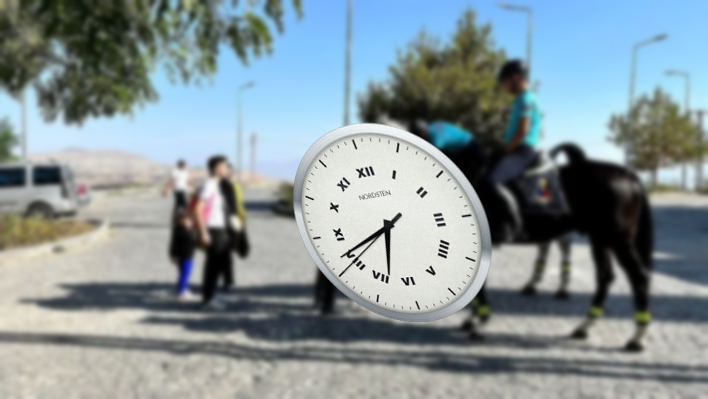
6:41:40
